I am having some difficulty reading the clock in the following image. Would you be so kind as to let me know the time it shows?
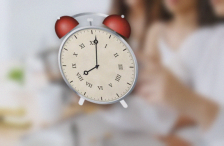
8:01
